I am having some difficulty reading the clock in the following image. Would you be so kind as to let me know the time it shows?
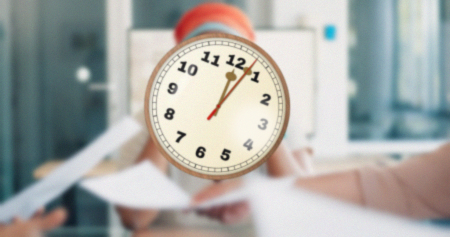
12:03:03
